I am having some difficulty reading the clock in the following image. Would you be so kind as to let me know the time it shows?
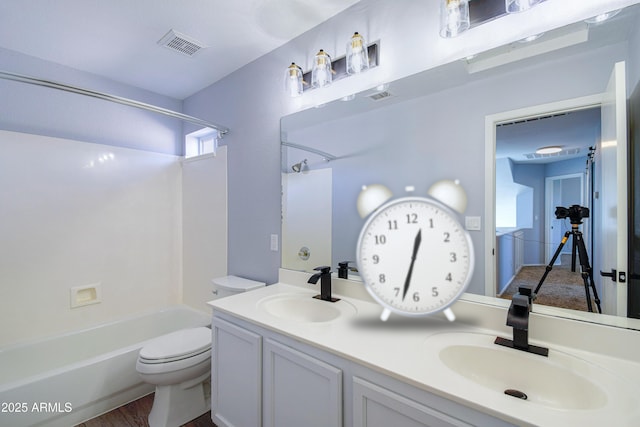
12:33
